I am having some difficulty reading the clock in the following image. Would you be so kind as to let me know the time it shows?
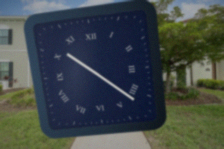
10:22
